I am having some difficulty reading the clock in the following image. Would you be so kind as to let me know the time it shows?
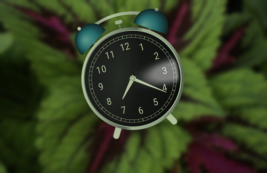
7:21
